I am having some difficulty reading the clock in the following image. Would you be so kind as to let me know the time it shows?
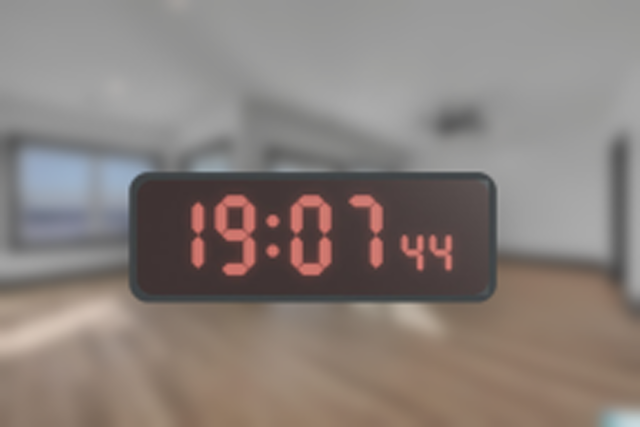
19:07:44
